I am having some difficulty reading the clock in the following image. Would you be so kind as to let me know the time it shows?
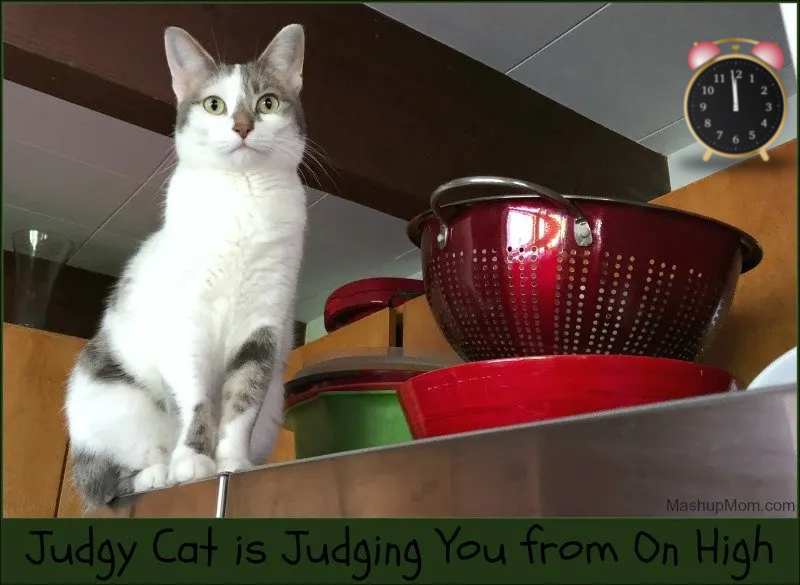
11:59
